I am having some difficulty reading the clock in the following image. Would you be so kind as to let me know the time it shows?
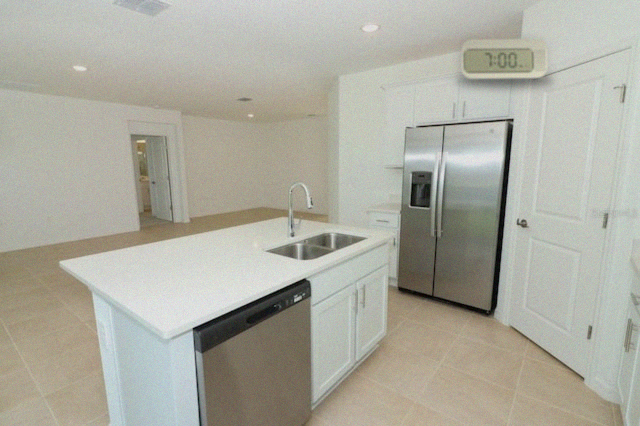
7:00
